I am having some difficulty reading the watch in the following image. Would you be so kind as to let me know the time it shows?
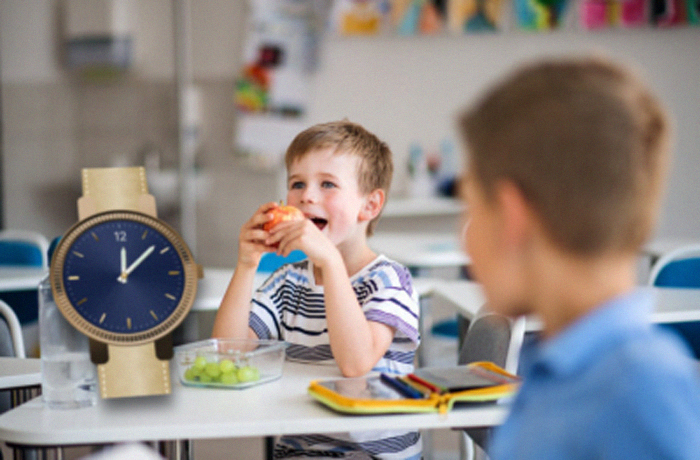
12:08
